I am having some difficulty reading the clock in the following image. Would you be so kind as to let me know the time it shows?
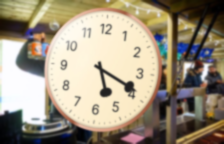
5:19
